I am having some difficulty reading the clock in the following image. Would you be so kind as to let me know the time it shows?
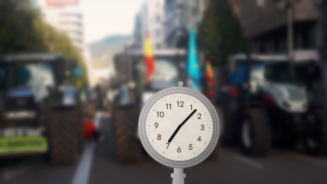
7:07
